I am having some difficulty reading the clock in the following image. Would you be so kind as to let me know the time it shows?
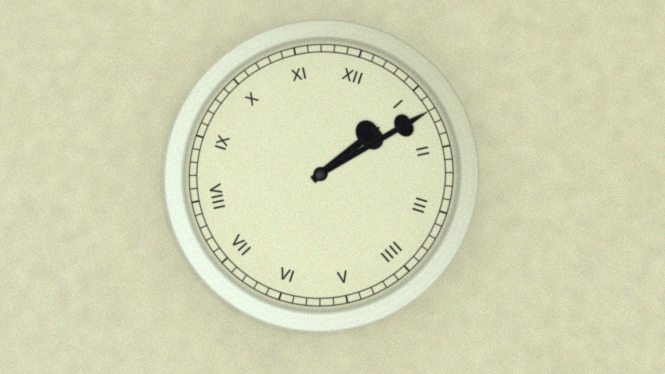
1:07
